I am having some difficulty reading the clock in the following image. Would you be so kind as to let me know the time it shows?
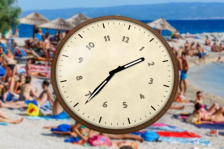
1:34
